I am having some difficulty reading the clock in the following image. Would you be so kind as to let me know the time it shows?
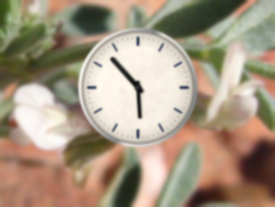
5:53
